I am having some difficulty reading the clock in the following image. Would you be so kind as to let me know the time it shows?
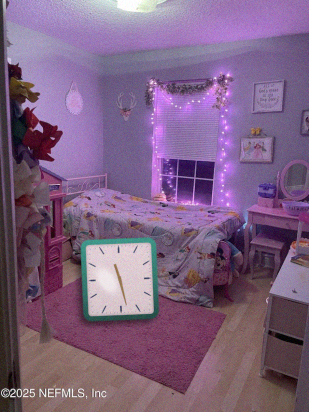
11:28
